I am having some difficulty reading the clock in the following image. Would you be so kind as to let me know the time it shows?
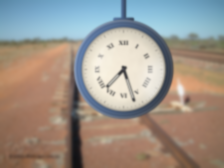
7:27
